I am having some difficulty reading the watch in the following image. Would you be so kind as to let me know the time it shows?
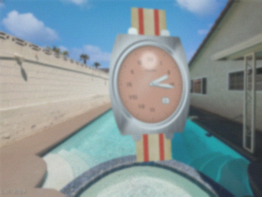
2:16
